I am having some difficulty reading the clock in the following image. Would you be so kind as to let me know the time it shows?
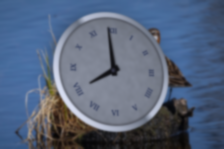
7:59
